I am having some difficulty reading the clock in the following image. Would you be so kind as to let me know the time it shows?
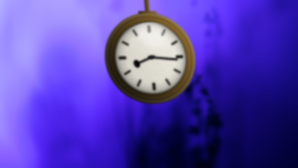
8:16
